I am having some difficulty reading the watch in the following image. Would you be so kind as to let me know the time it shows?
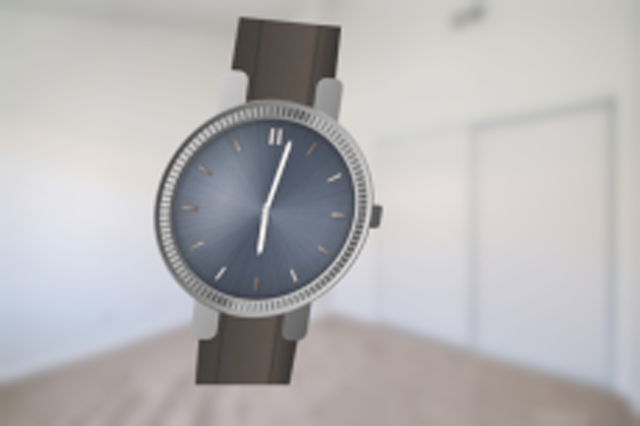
6:02
